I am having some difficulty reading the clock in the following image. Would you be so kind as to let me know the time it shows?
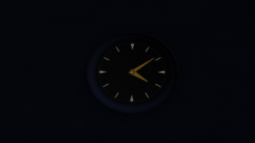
4:09
